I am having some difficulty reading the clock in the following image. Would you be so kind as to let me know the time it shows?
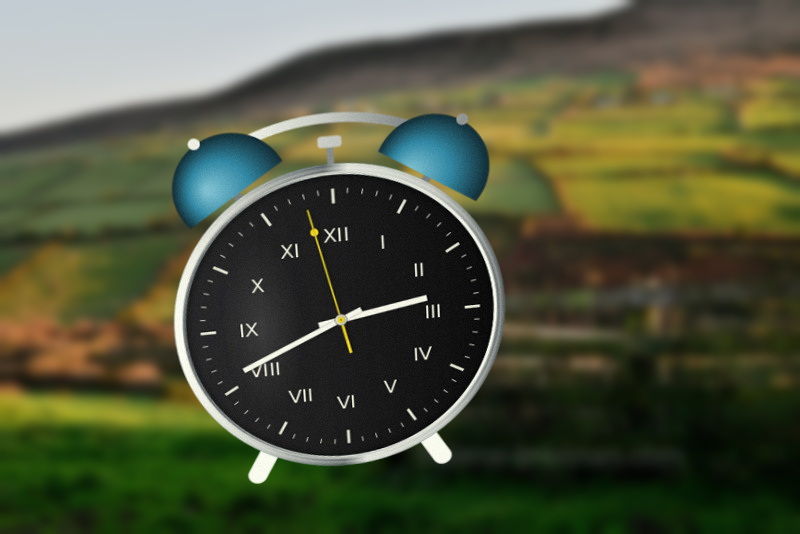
2:40:58
